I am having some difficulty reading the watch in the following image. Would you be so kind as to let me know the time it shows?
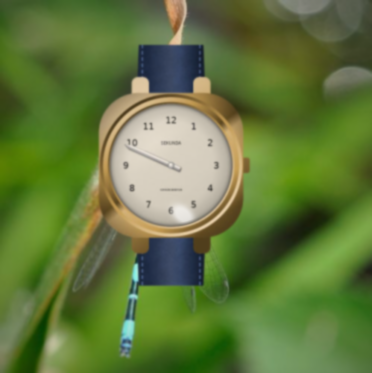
9:49
